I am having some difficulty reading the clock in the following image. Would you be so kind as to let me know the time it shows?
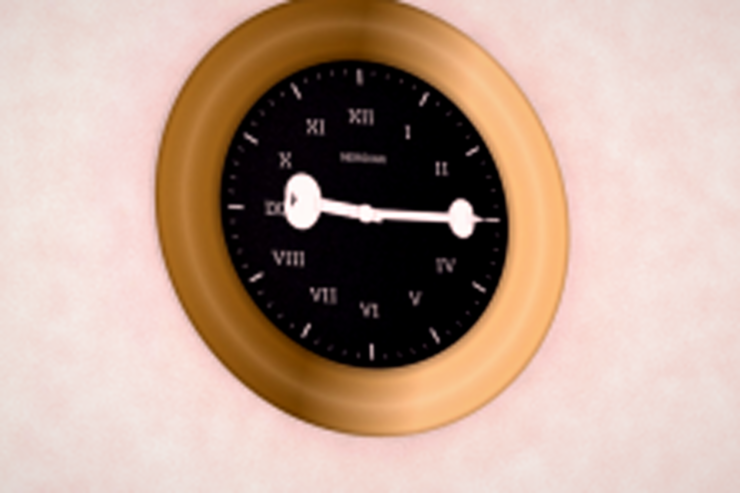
9:15
